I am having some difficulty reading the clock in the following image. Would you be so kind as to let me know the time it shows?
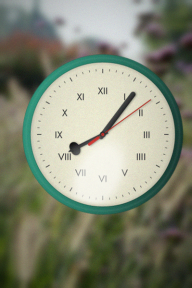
8:06:09
